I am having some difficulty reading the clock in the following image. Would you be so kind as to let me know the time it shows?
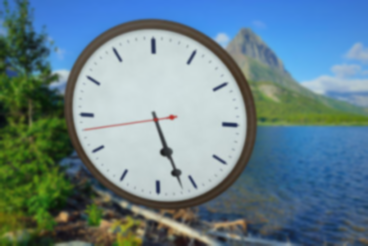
5:26:43
